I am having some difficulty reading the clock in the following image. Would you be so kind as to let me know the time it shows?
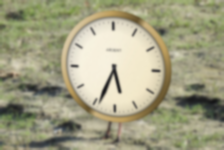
5:34
